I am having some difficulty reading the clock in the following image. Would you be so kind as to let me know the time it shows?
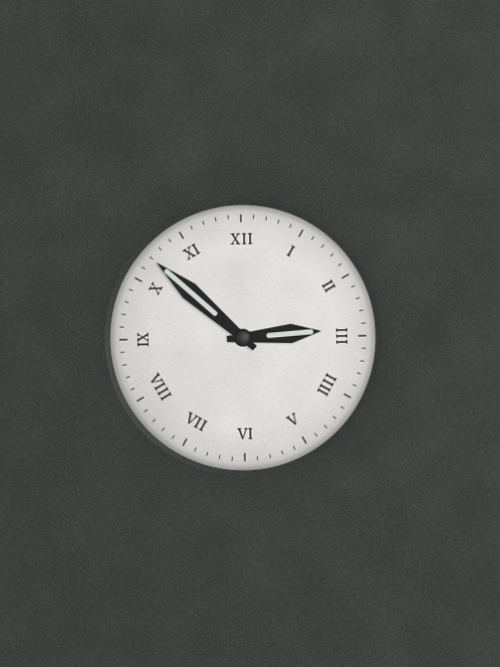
2:52
